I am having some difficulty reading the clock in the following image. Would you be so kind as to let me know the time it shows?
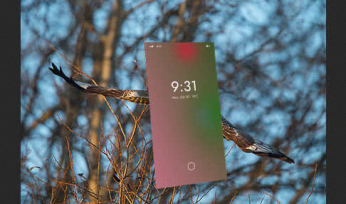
9:31
